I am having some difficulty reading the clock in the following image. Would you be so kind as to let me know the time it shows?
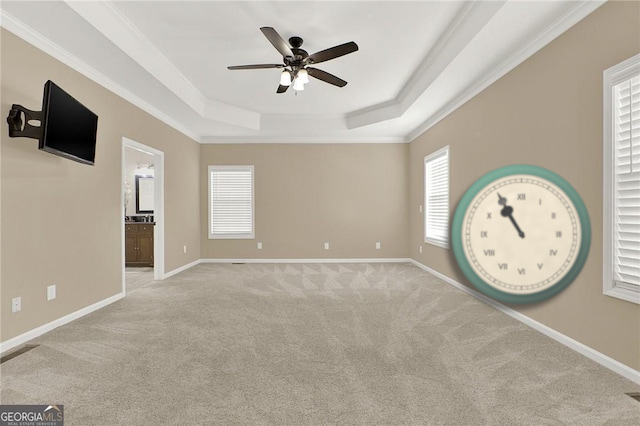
10:55
